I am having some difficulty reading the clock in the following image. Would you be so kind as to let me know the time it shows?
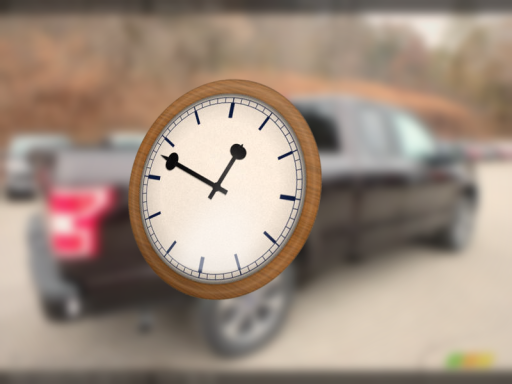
12:48
